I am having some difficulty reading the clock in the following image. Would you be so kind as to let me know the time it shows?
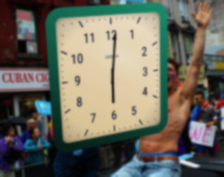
6:01
